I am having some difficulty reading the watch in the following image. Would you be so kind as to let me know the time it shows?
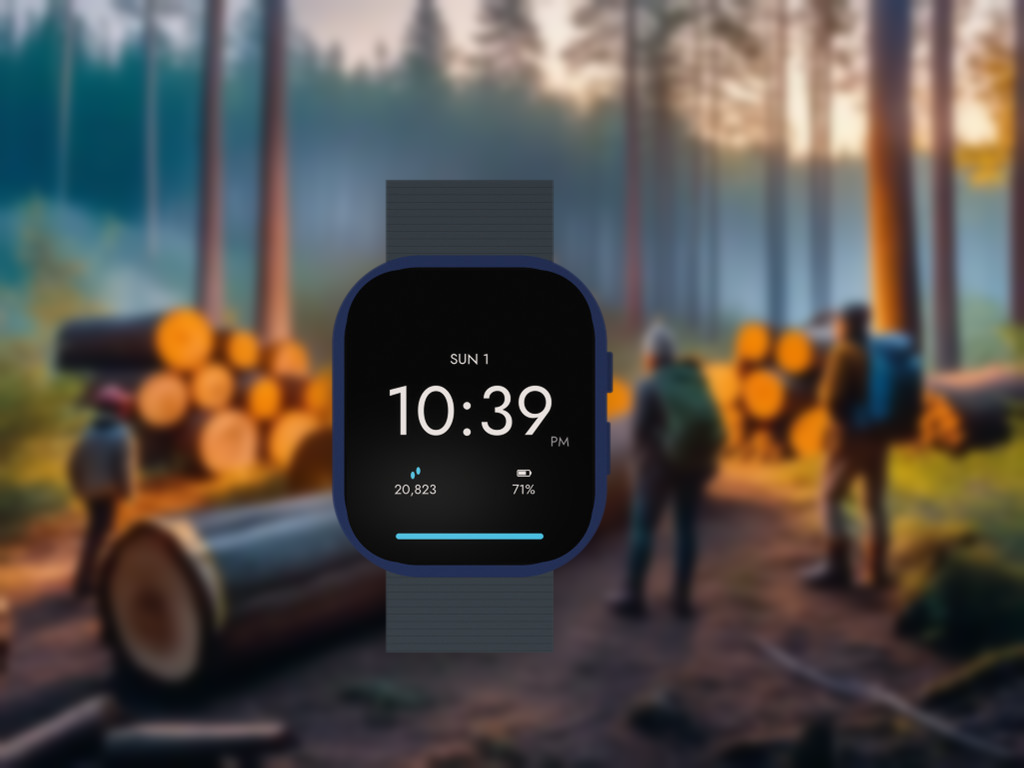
10:39
